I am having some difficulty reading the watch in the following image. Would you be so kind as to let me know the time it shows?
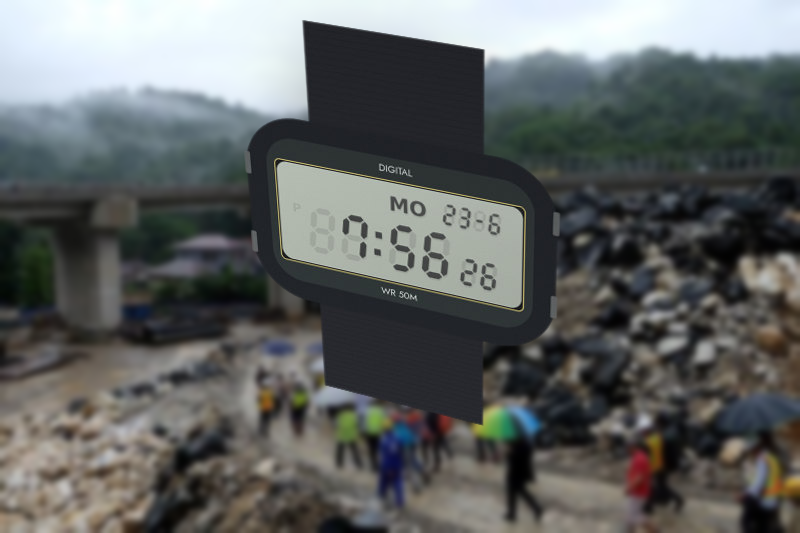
7:56:26
